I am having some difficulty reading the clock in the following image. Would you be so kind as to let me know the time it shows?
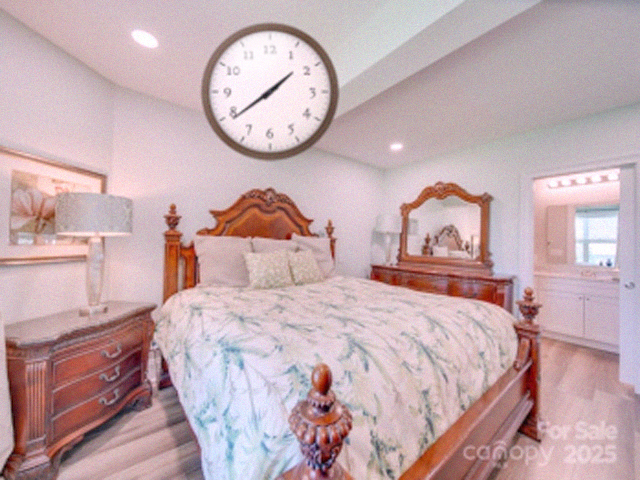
1:39
